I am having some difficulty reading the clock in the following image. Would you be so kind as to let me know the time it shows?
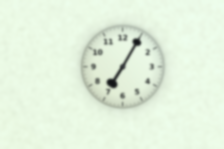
7:05
